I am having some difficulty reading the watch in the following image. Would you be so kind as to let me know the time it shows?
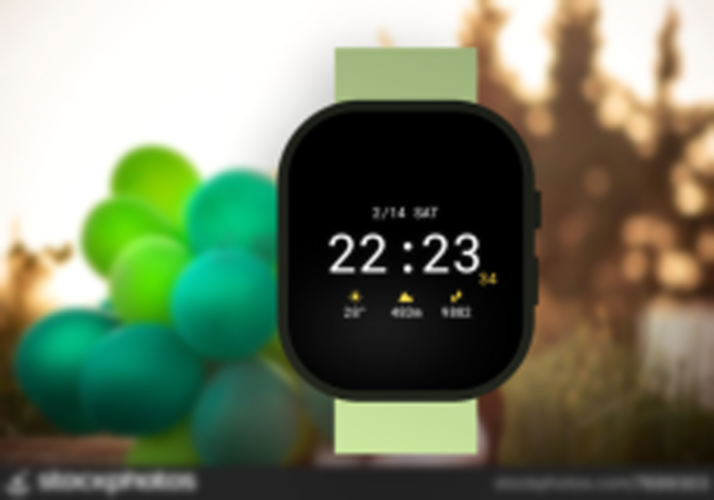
22:23
